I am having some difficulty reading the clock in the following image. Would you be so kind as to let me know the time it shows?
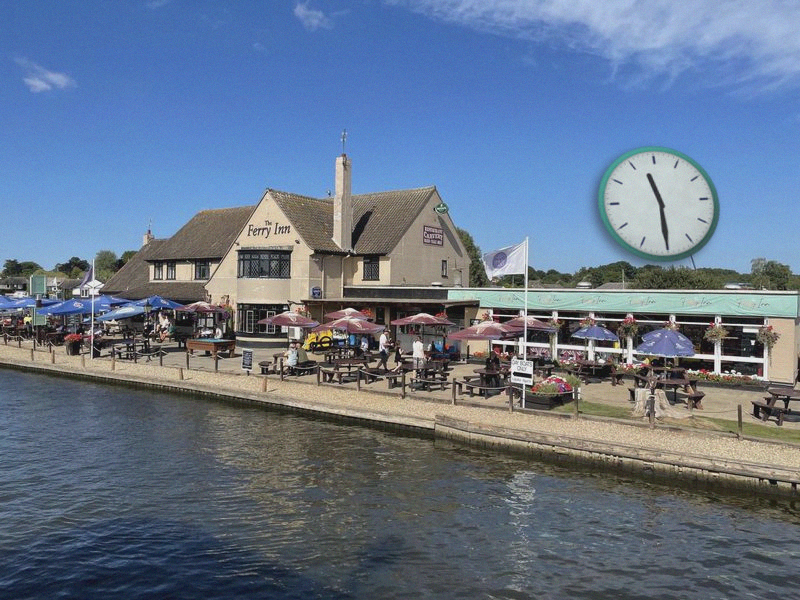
11:30
